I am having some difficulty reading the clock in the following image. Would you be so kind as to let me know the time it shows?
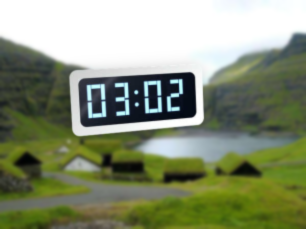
3:02
